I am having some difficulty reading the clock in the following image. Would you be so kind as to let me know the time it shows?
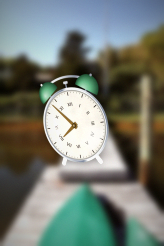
7:53
